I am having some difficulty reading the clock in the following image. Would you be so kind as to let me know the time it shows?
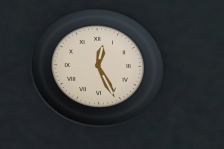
12:26
